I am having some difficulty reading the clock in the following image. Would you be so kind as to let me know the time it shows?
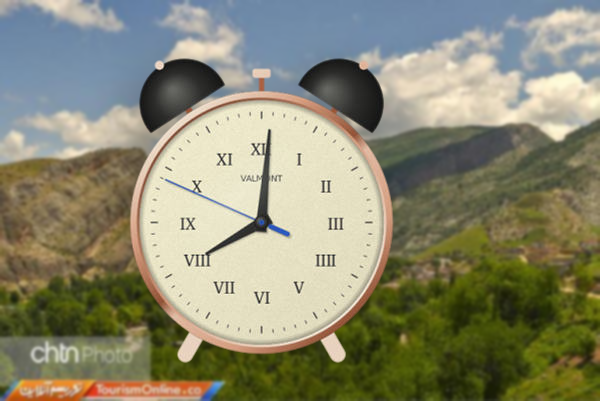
8:00:49
